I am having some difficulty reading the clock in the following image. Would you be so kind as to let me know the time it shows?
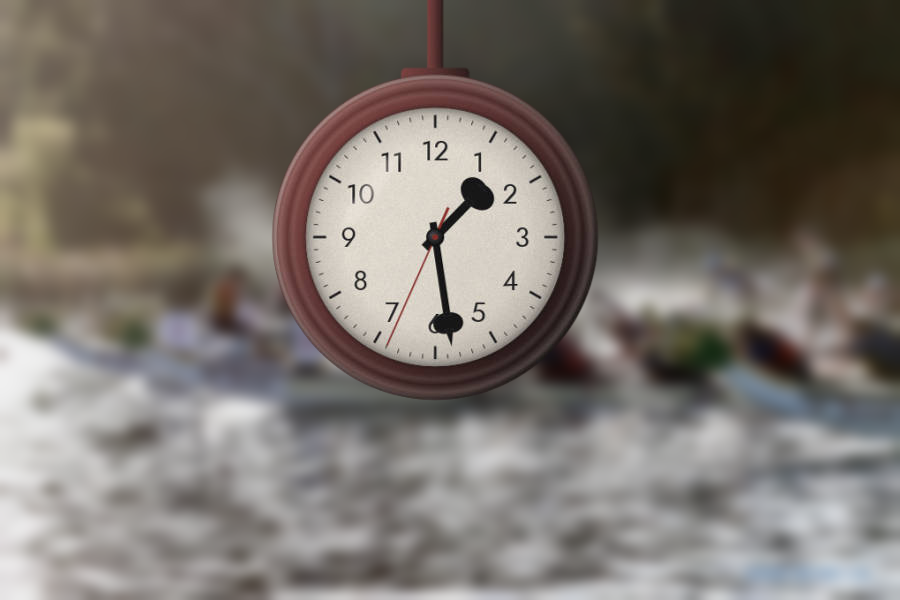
1:28:34
